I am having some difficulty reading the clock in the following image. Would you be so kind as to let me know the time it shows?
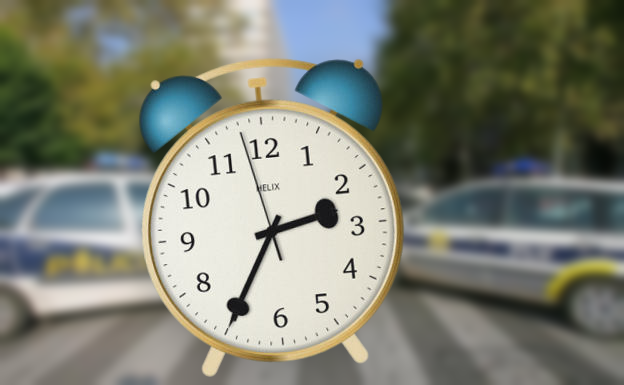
2:34:58
